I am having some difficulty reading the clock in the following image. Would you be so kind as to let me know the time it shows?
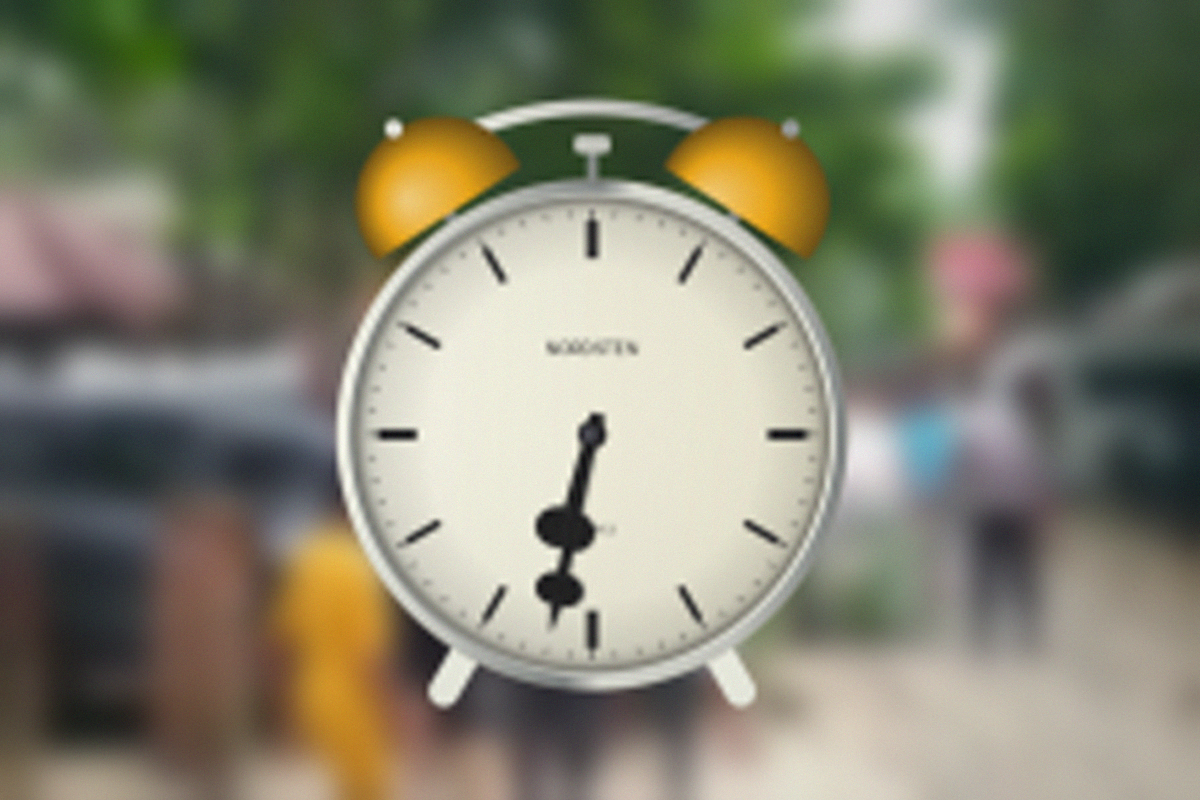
6:32
